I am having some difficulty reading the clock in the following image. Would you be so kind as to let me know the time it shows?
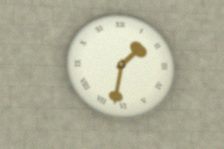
1:32
